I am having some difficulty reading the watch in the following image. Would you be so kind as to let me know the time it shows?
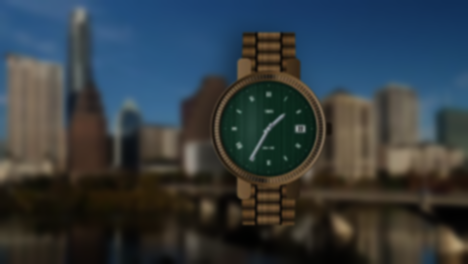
1:35
